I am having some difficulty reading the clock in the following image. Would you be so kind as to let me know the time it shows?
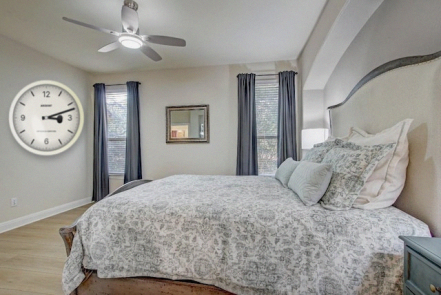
3:12
